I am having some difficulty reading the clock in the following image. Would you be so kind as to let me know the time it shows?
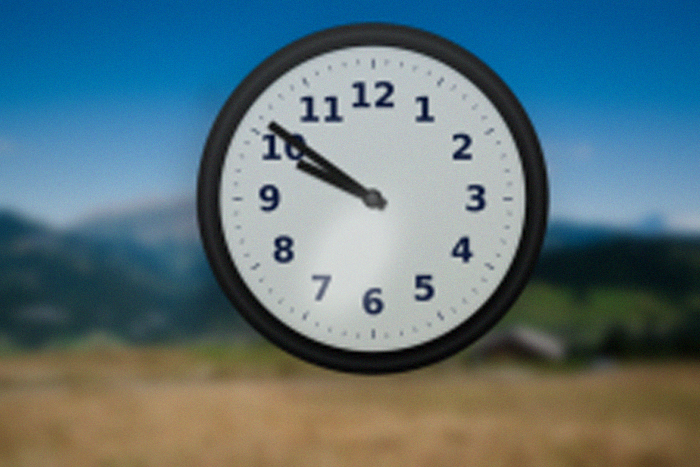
9:51
